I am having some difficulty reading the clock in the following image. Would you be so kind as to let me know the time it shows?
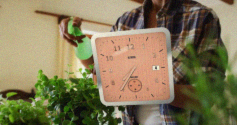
7:36
